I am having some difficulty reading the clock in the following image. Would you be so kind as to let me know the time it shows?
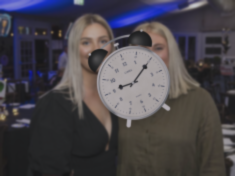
9:10
